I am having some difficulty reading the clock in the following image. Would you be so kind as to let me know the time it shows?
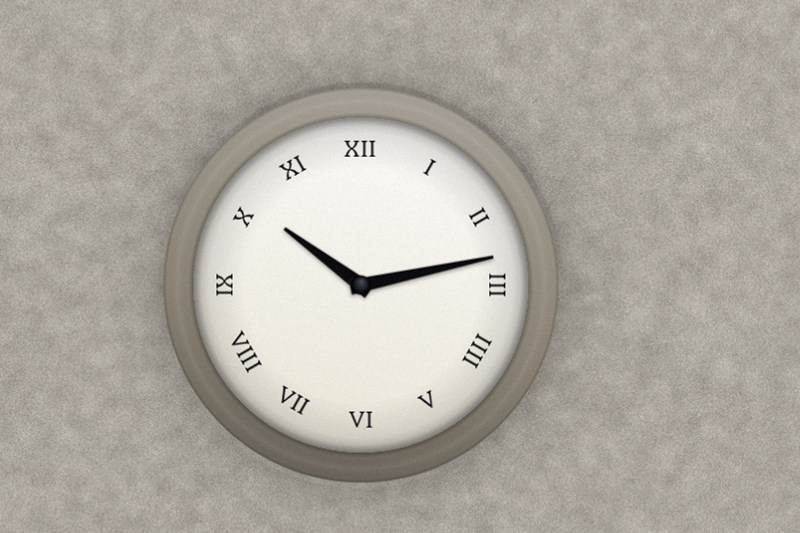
10:13
